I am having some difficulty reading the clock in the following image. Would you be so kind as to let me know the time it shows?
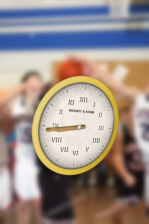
8:44
